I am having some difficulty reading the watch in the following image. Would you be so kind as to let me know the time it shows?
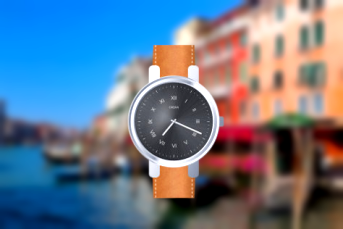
7:19
